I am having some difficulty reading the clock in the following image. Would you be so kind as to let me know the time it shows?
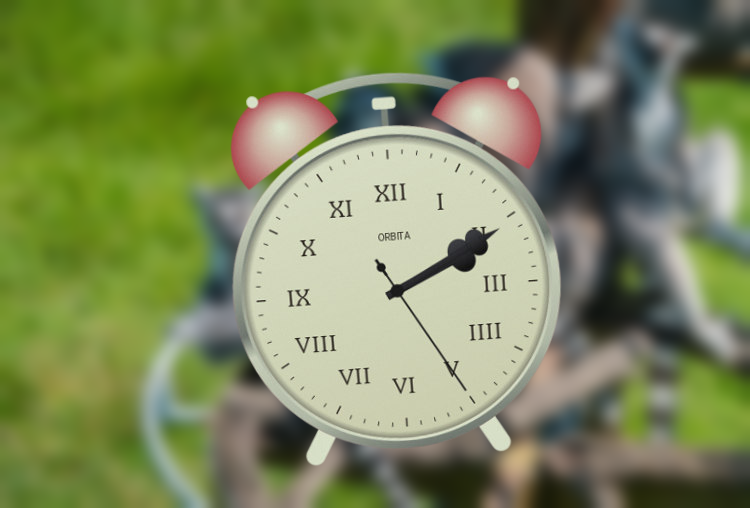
2:10:25
